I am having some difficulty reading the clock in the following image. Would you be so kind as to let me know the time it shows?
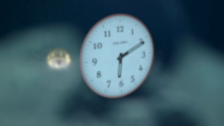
6:11
